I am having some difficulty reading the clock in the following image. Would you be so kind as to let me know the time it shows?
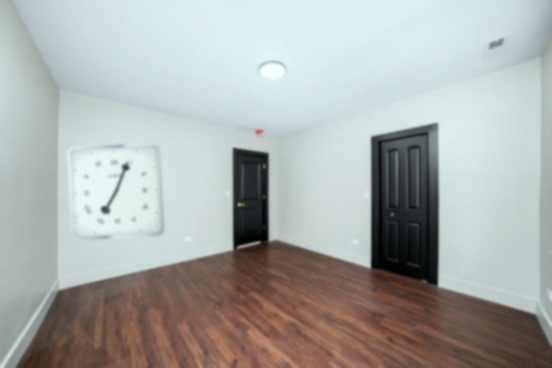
7:04
